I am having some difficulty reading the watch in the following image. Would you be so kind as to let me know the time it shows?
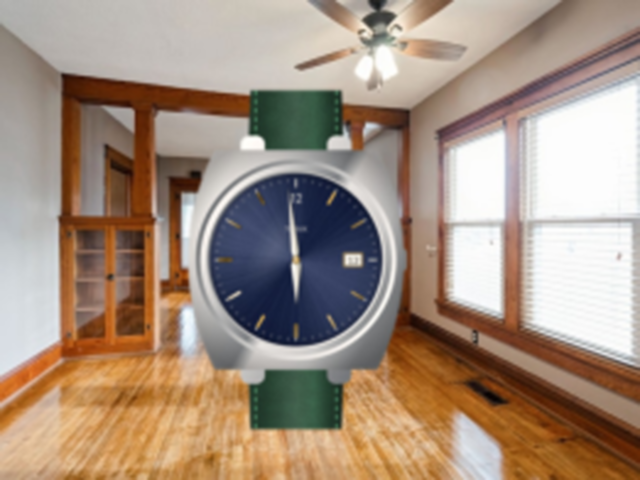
5:59
